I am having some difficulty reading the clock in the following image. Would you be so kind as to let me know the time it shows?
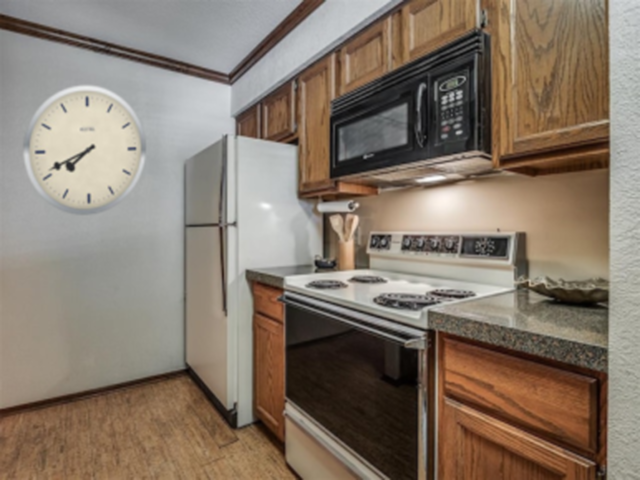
7:41
